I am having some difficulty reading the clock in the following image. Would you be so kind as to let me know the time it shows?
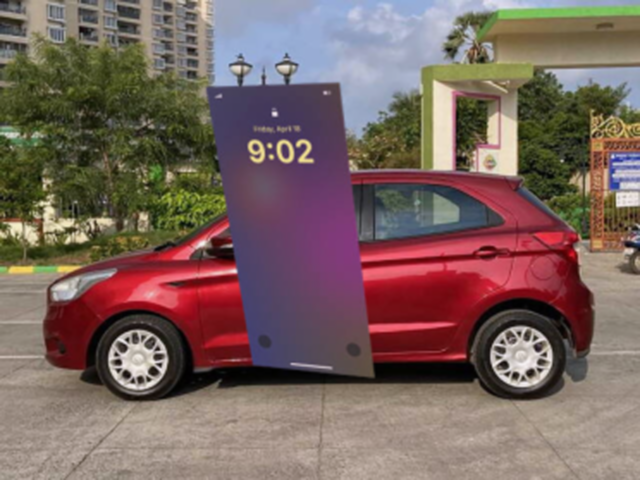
9:02
